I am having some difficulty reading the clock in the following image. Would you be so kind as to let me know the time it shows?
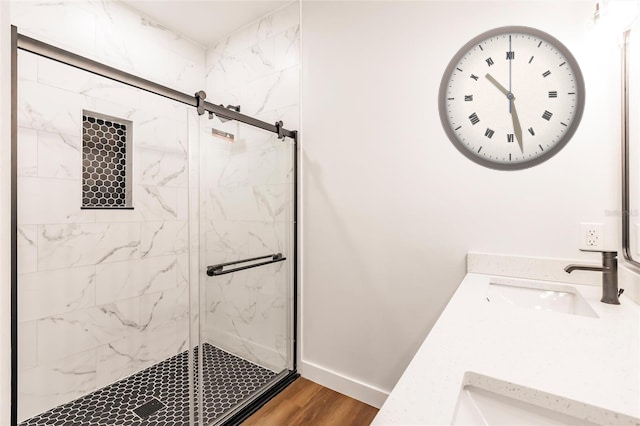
10:28:00
